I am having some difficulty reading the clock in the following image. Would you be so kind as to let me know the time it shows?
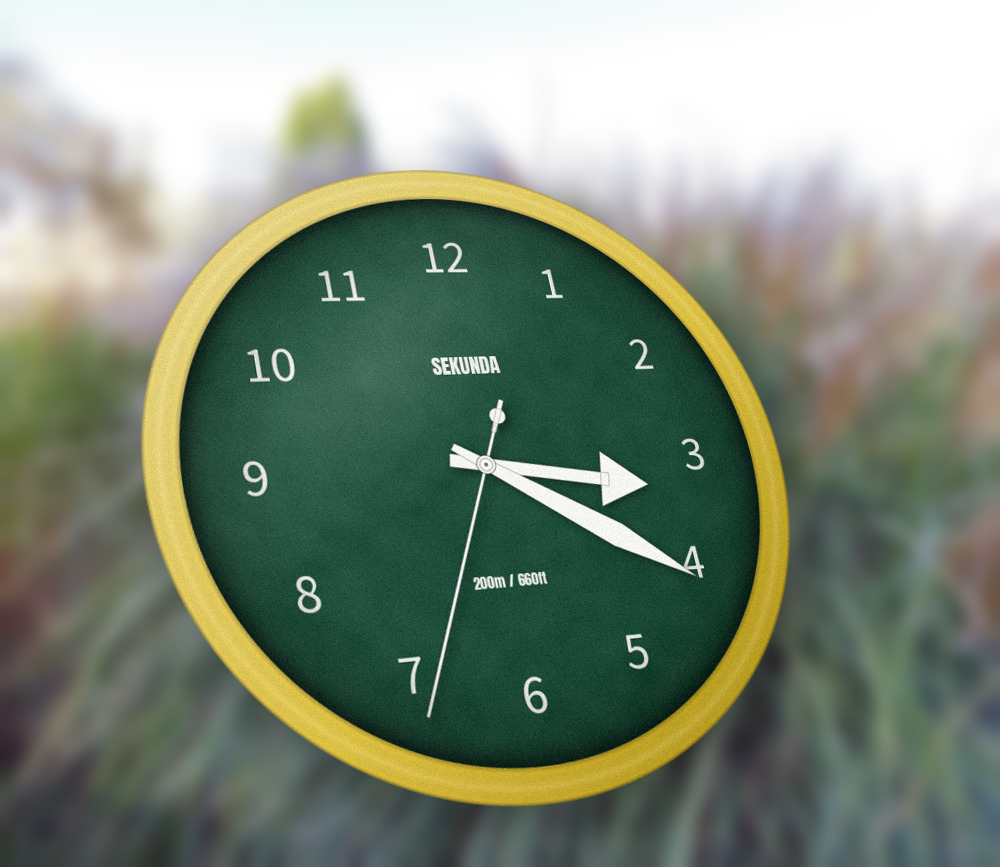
3:20:34
